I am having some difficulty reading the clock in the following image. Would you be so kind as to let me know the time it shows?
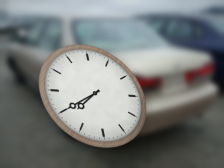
7:40
